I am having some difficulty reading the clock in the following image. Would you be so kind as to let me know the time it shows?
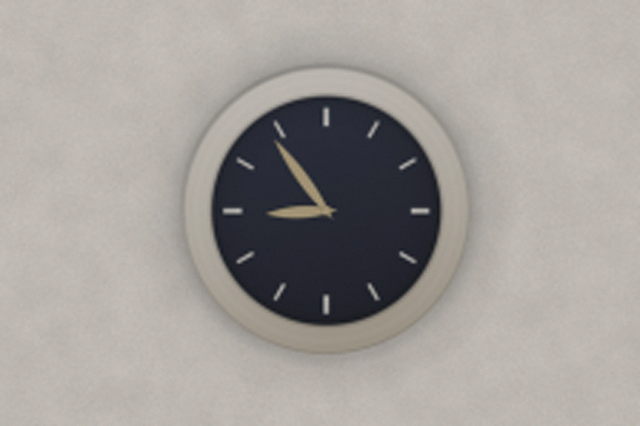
8:54
